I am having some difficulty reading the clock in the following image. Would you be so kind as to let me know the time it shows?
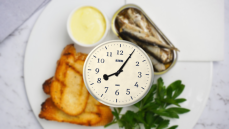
8:05
